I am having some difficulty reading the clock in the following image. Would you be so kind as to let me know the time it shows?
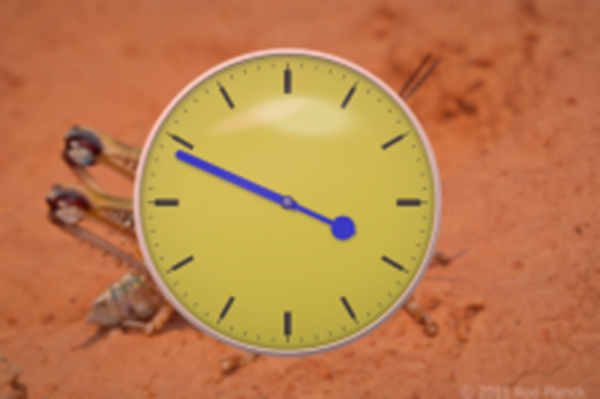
3:49
